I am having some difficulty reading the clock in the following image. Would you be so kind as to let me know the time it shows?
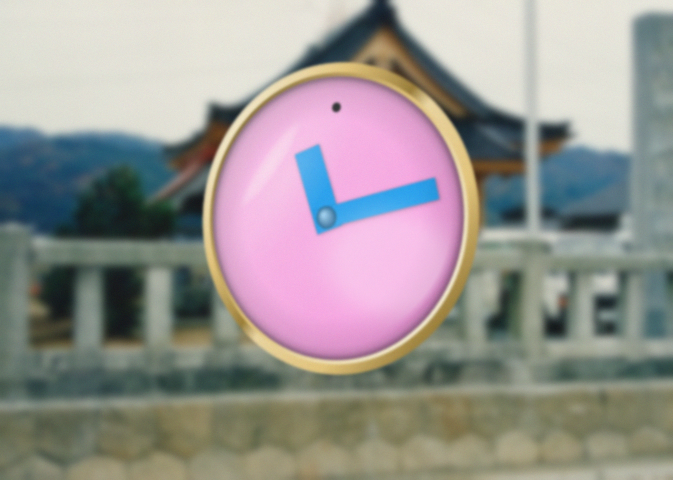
11:12
